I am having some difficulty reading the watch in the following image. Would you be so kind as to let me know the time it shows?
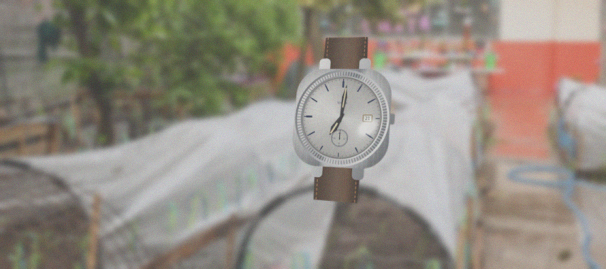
7:01
